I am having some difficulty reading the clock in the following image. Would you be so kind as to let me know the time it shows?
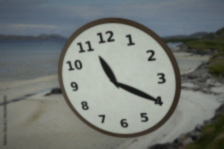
11:20
